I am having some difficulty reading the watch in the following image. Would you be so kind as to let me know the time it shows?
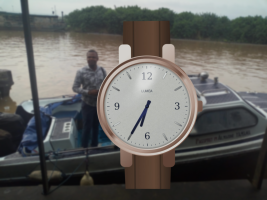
6:35
